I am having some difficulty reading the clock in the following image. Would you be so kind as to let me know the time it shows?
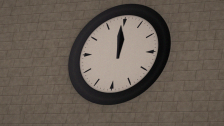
11:59
